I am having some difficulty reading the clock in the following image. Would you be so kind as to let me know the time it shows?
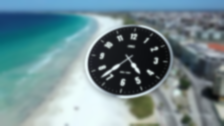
4:37
